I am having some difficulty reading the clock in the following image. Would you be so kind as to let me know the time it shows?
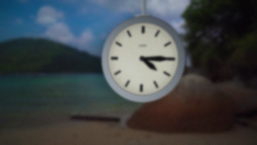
4:15
